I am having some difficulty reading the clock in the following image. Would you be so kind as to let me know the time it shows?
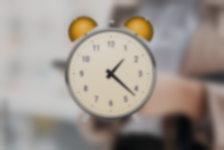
1:22
